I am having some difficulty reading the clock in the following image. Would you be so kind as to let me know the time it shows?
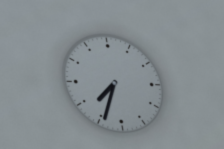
7:34
